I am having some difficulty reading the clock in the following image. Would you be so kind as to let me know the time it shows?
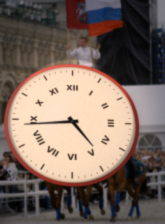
4:44
